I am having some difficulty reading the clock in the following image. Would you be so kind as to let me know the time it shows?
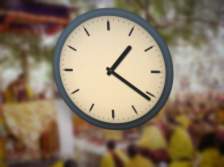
1:21
